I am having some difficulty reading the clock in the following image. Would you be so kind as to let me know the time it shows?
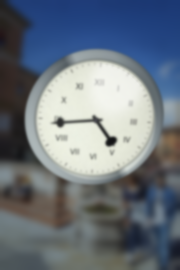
4:44
